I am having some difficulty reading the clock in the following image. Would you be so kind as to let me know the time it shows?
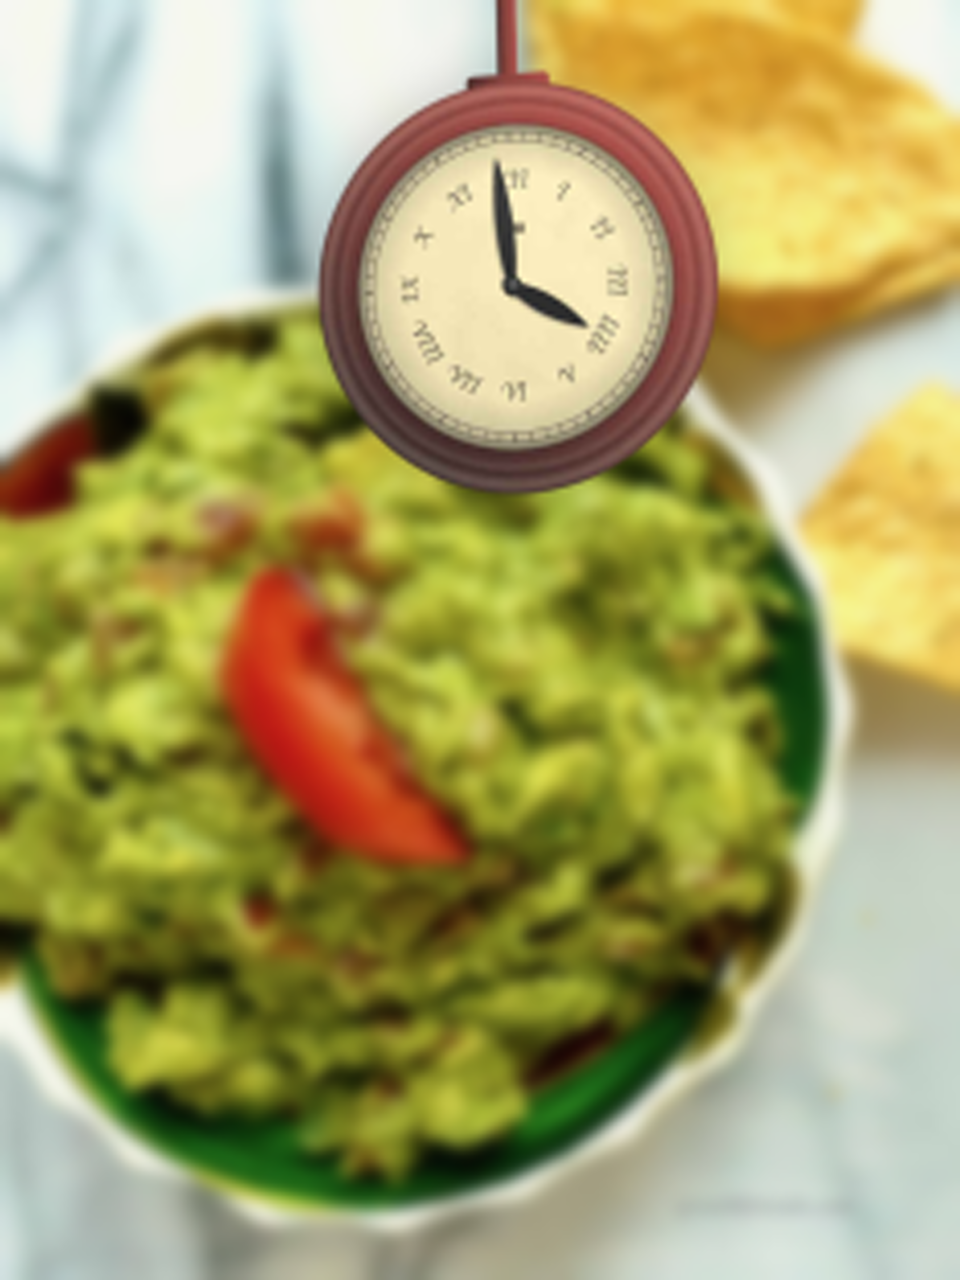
3:59
